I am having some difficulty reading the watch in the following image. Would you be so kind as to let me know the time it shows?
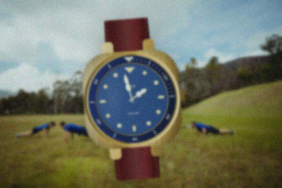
1:58
